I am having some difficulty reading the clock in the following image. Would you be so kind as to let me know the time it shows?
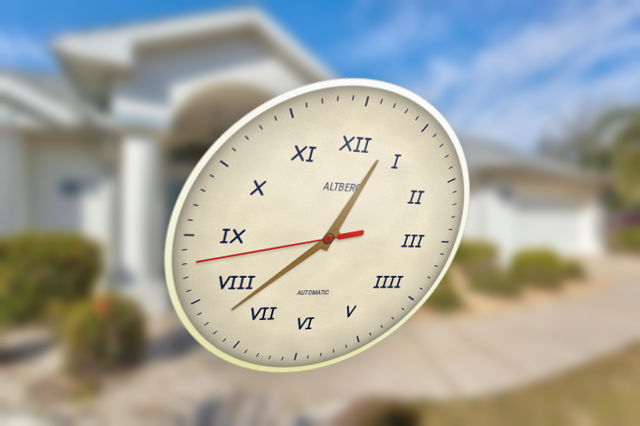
12:37:43
